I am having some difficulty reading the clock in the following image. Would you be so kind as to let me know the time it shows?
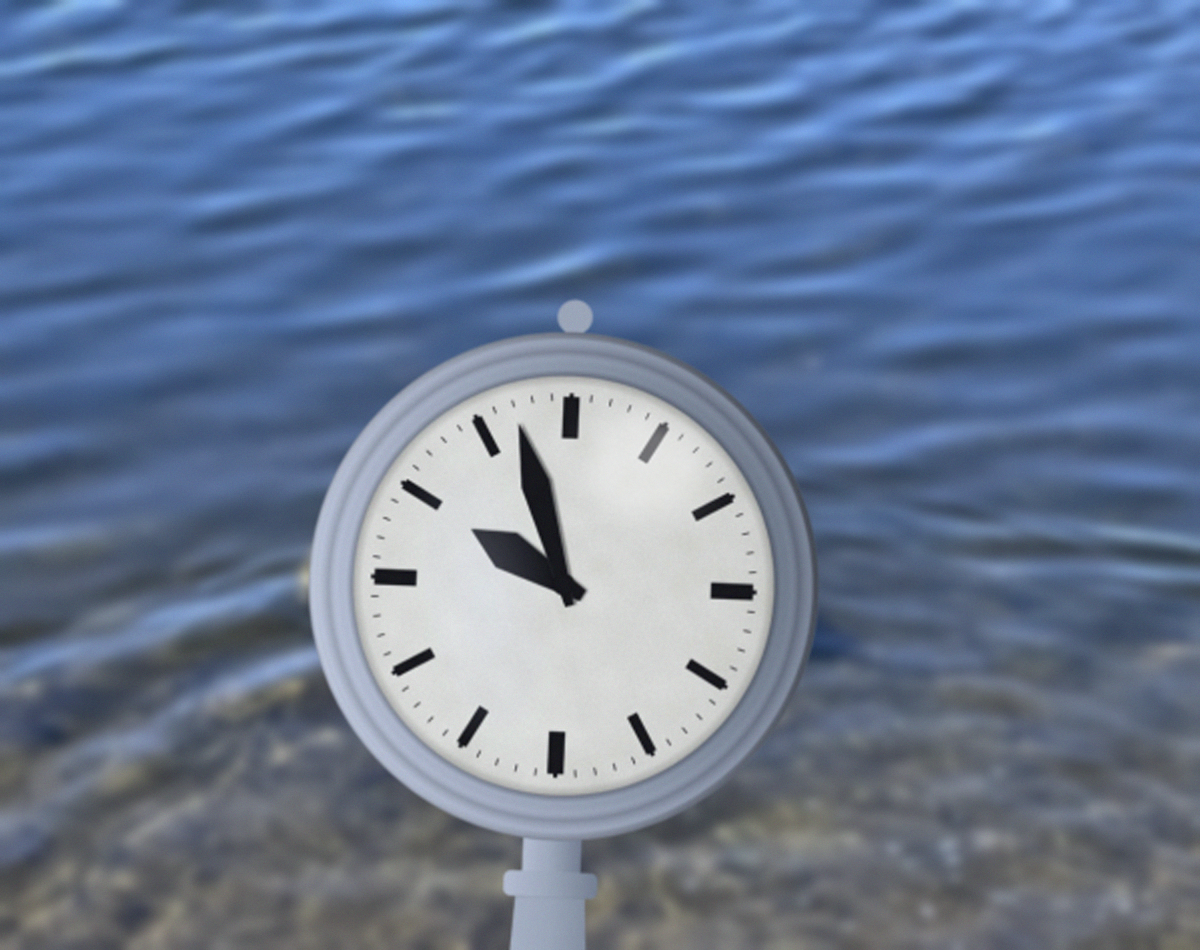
9:57
